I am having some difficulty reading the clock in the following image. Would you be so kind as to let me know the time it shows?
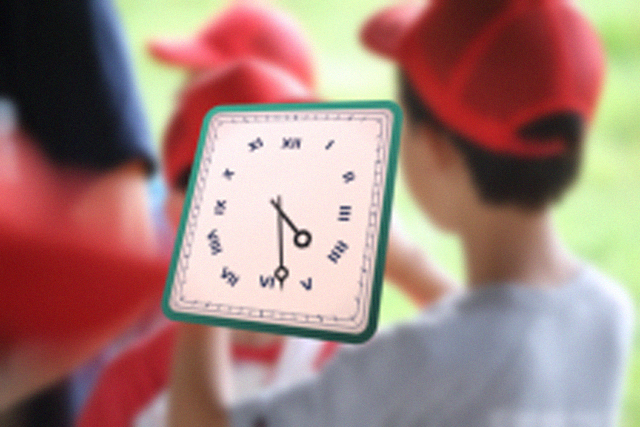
4:28
